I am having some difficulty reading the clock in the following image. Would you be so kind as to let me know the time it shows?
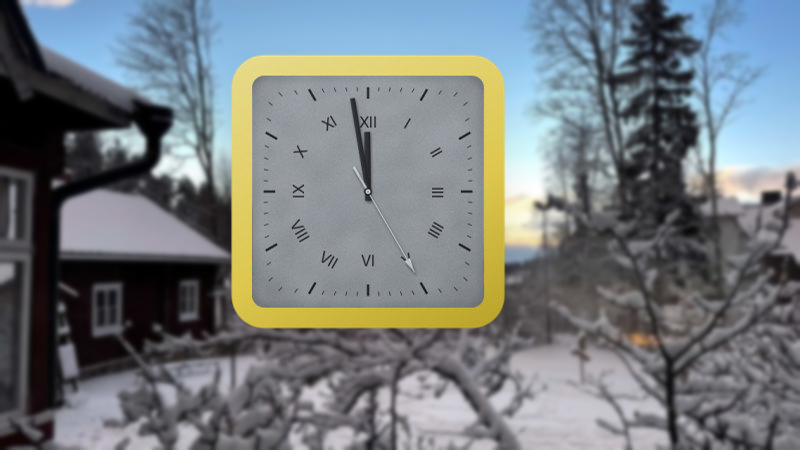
11:58:25
